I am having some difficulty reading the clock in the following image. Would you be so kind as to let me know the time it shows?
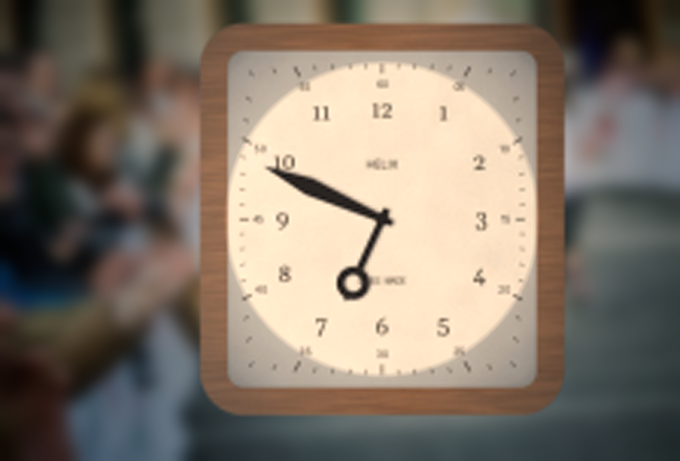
6:49
